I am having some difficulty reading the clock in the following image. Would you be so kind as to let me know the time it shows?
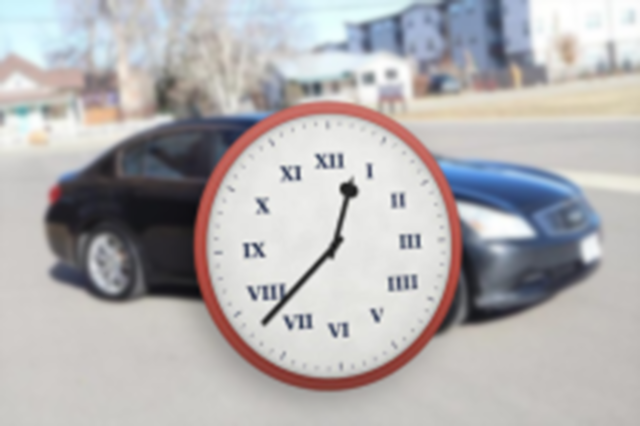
12:38
